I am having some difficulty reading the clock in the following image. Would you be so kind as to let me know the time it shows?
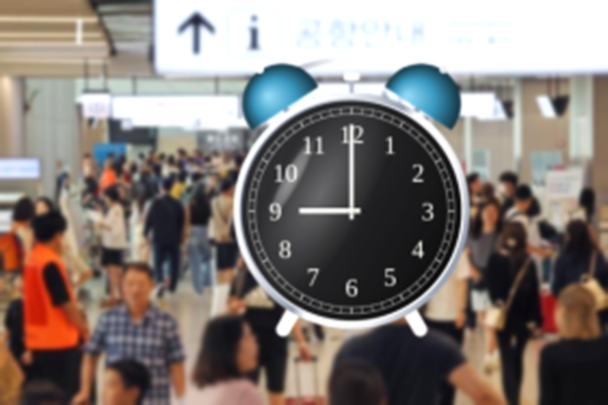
9:00
